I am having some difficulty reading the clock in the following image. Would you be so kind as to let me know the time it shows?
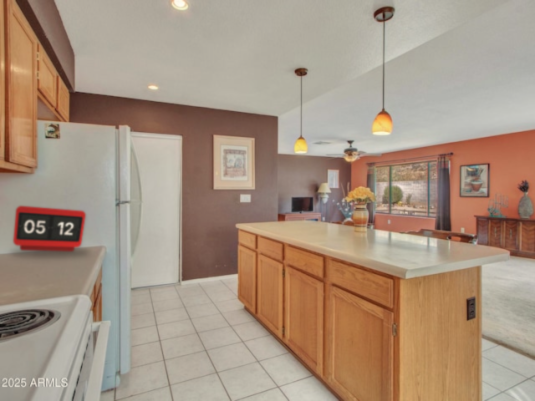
5:12
